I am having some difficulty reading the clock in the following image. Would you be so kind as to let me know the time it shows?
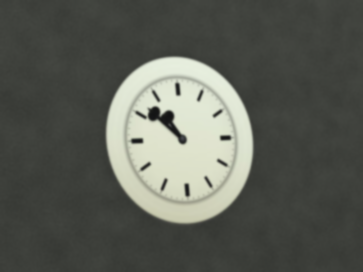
10:52
